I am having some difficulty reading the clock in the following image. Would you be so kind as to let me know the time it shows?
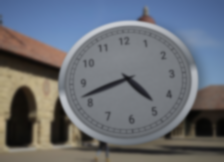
4:42
